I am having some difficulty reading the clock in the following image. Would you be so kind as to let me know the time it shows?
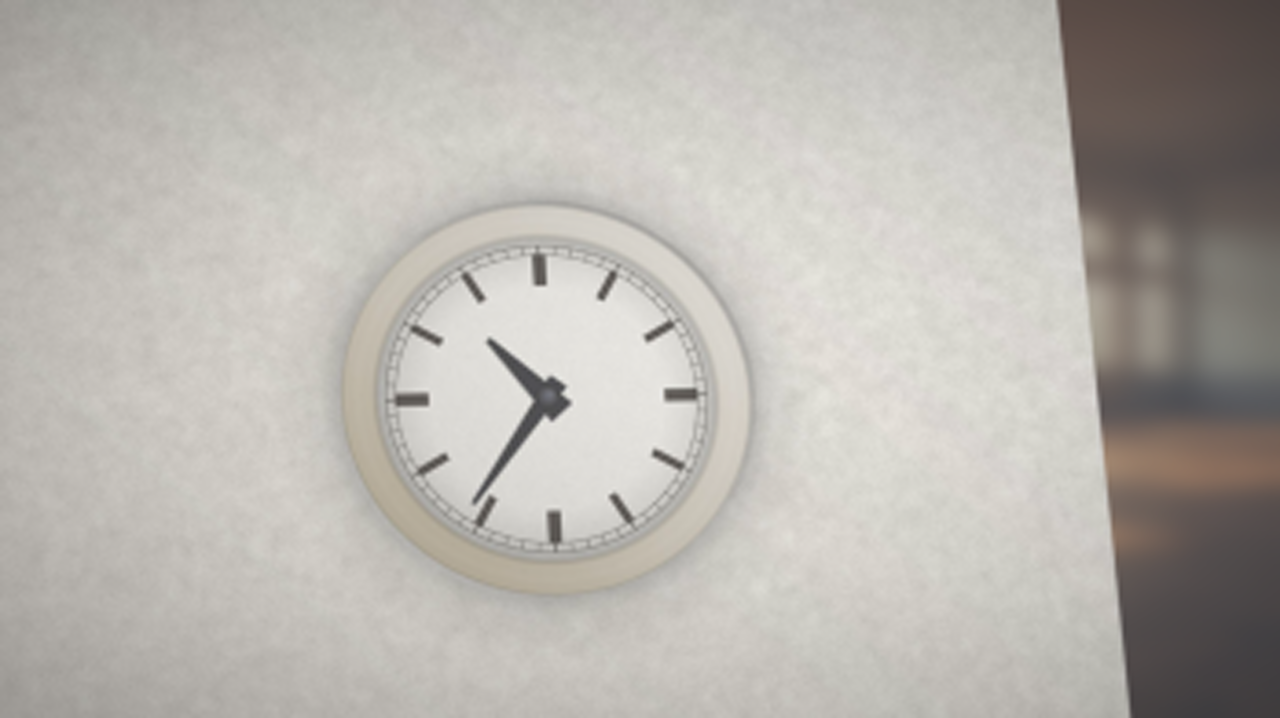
10:36
